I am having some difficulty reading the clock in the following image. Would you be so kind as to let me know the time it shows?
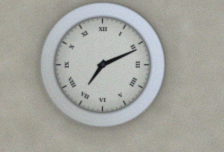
7:11
